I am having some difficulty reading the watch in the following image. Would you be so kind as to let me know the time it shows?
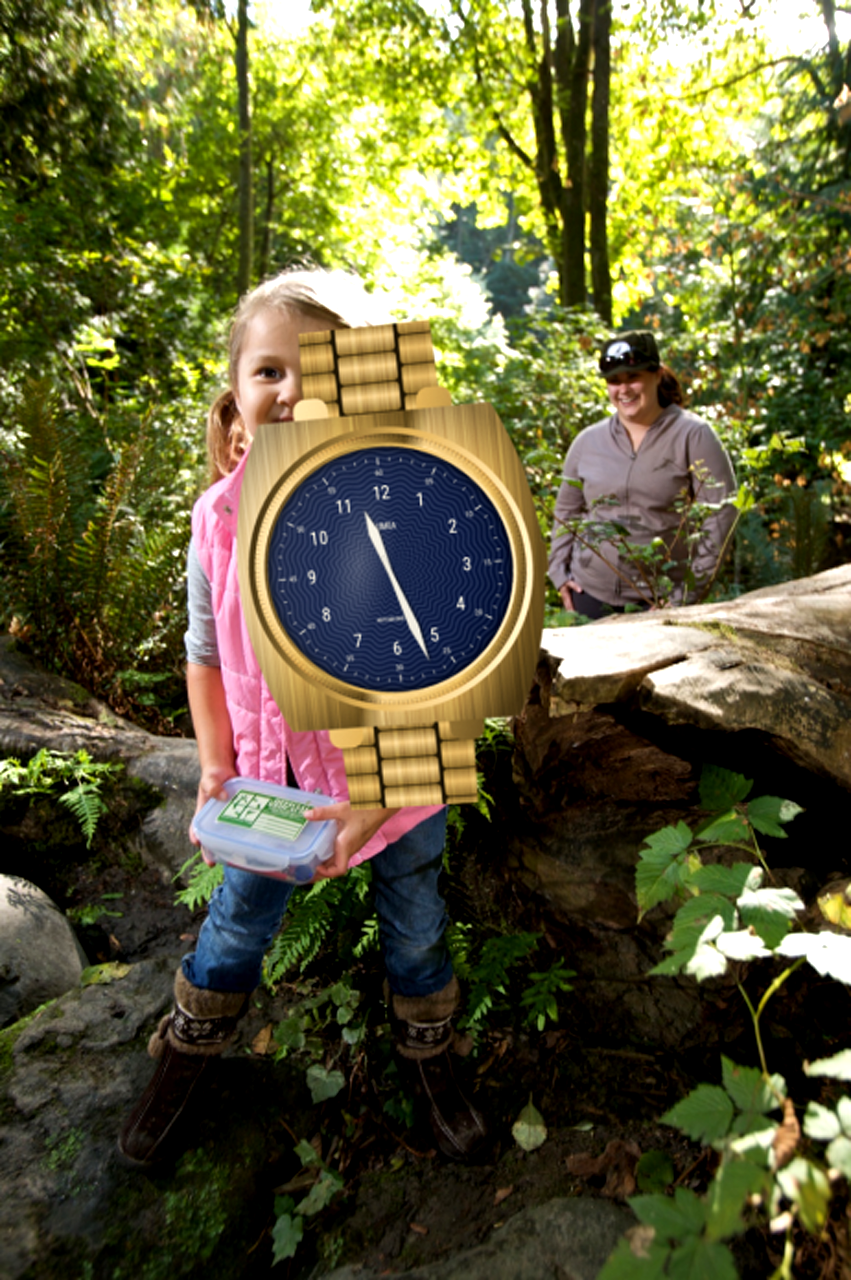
11:27
